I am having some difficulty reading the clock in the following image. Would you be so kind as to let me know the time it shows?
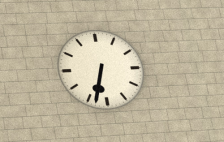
6:33
